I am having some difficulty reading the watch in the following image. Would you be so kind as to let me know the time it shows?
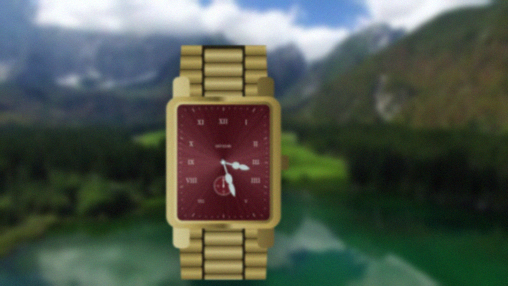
3:27
